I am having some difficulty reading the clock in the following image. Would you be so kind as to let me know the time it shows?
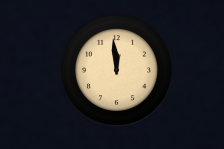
11:59
